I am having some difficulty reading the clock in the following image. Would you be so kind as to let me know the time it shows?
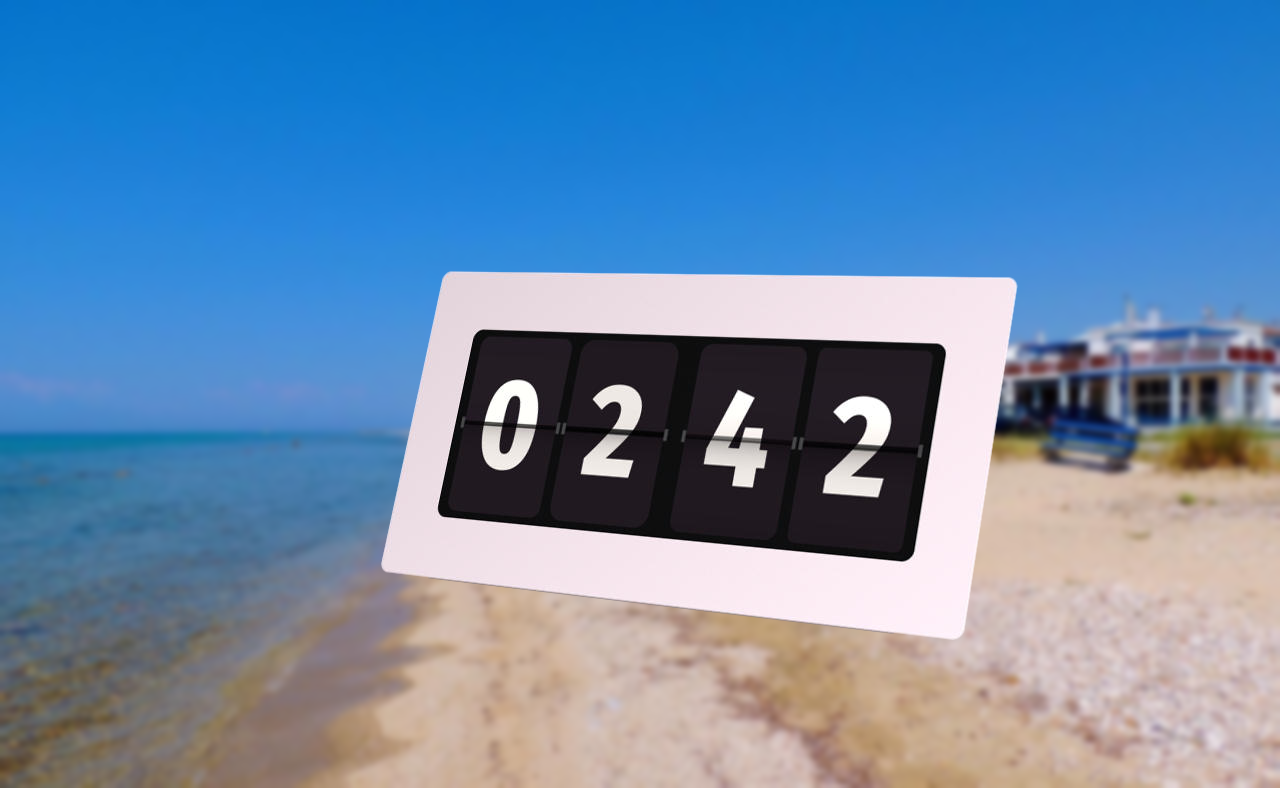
2:42
